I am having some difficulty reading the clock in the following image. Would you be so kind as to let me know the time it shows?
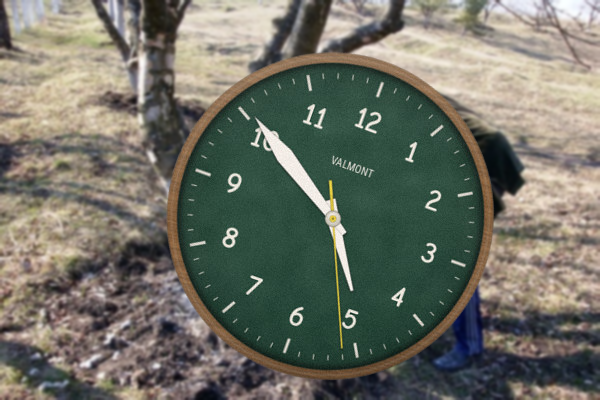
4:50:26
